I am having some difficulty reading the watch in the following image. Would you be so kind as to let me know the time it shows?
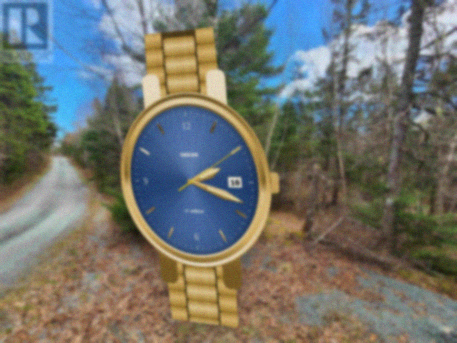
2:18:10
